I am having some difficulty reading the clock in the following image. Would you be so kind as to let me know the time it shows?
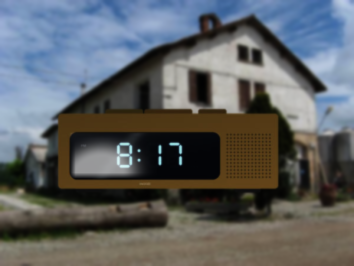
8:17
